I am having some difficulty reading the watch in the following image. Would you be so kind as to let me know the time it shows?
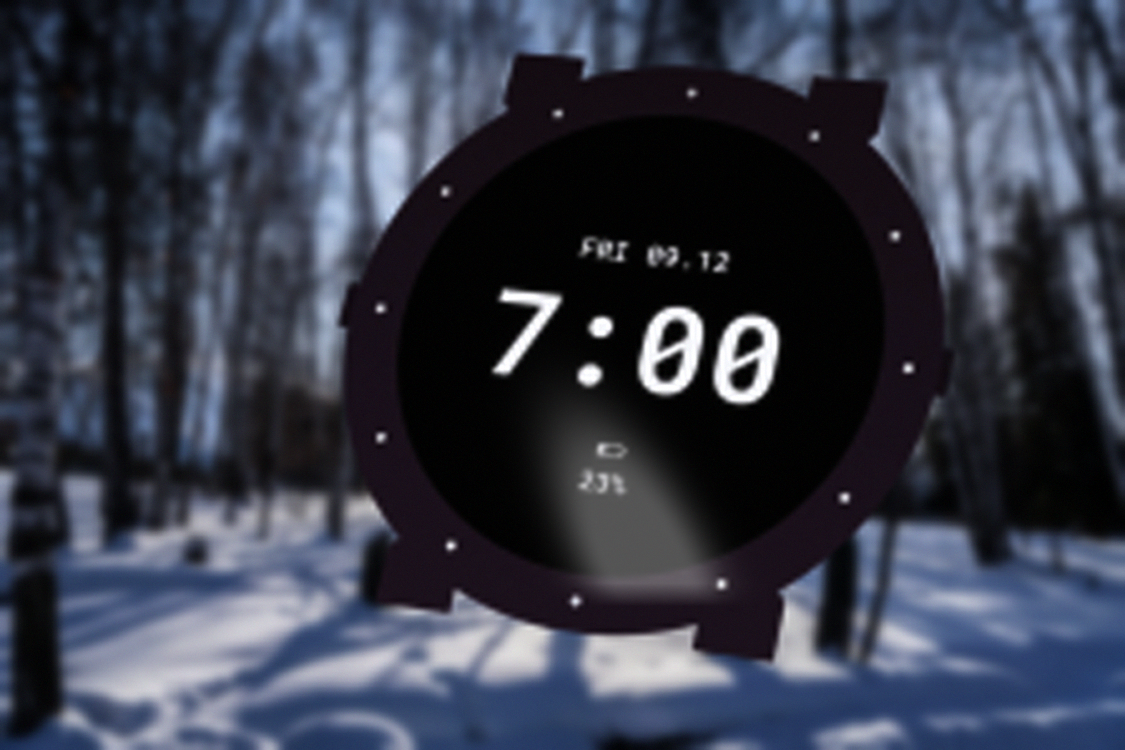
7:00
